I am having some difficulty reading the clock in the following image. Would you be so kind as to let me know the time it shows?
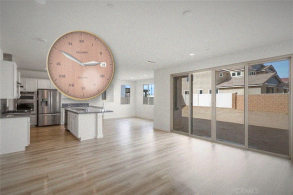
2:50
